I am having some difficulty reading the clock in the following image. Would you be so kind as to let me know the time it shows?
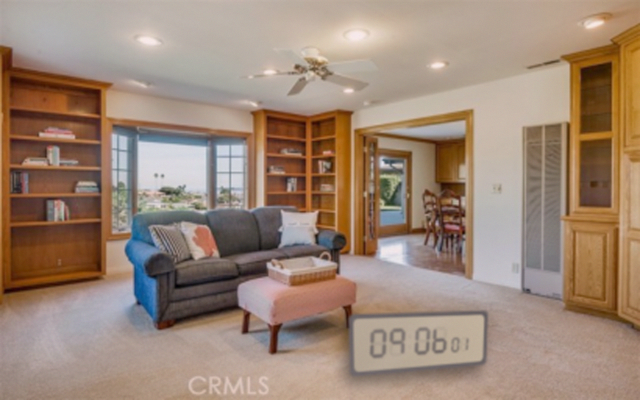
9:06:01
